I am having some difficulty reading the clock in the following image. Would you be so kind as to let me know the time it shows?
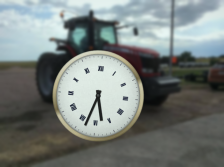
5:33
